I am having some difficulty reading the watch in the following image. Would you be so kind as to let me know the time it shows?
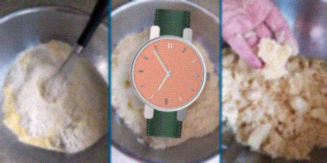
6:54
